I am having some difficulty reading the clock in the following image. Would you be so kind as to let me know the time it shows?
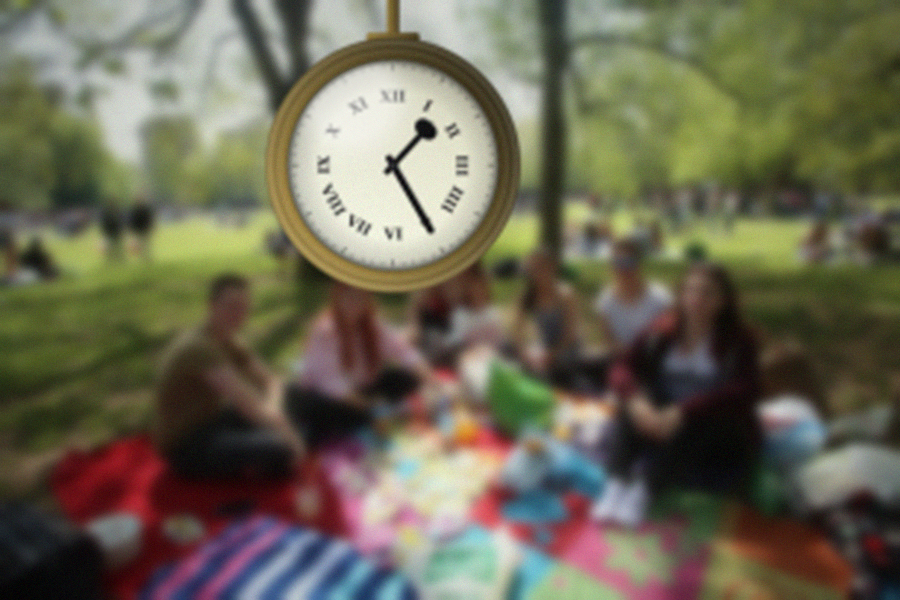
1:25
